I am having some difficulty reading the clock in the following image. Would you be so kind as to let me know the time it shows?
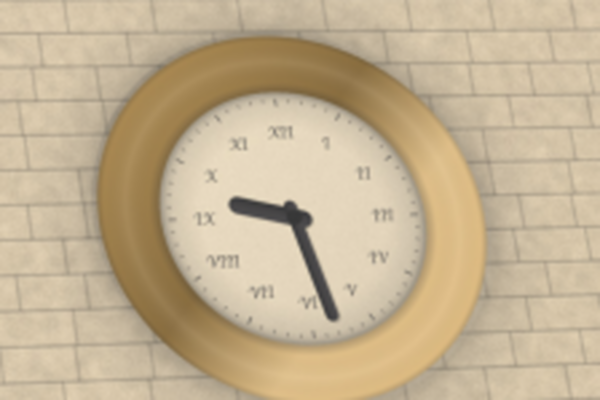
9:28
